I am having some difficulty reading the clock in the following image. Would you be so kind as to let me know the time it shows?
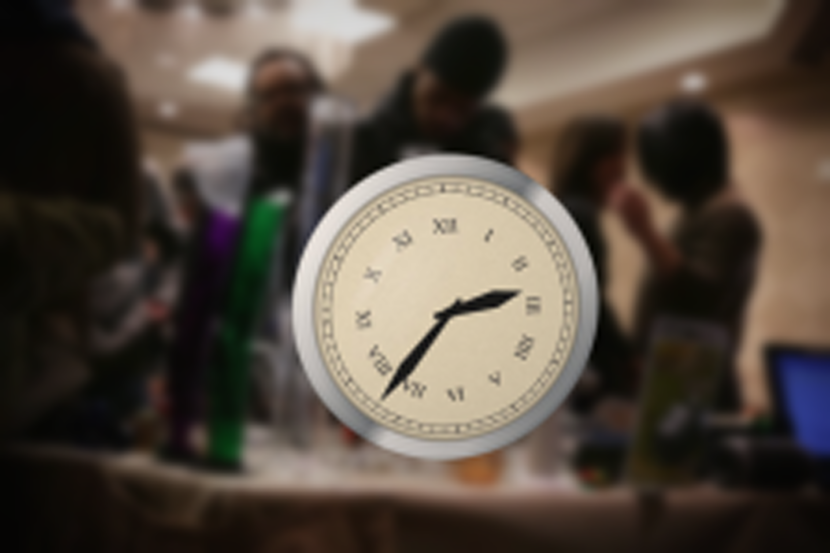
2:37
